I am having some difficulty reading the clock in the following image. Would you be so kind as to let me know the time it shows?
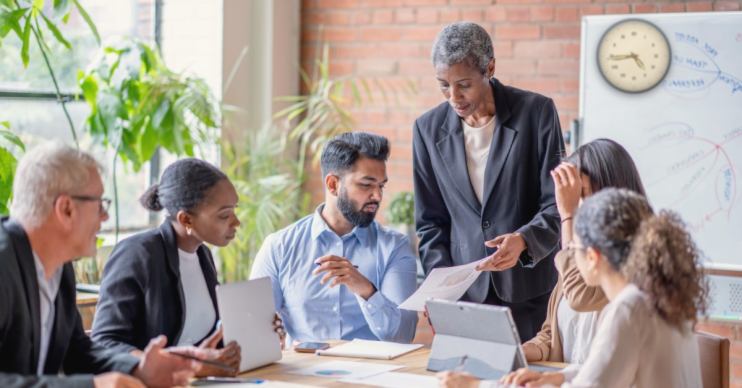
4:44
